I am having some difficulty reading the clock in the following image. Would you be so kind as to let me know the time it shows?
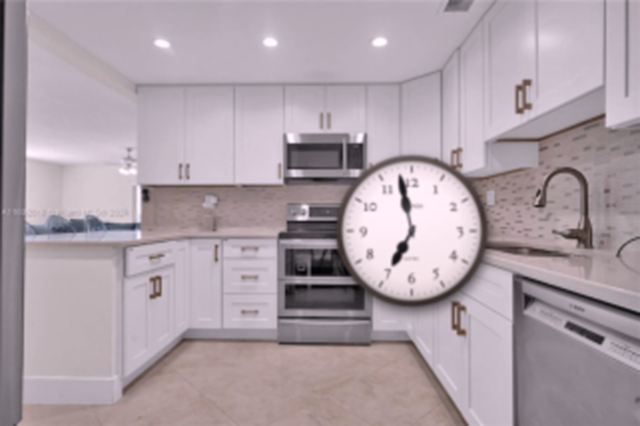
6:58
